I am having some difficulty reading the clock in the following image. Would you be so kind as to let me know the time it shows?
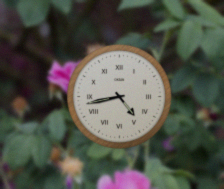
4:43
